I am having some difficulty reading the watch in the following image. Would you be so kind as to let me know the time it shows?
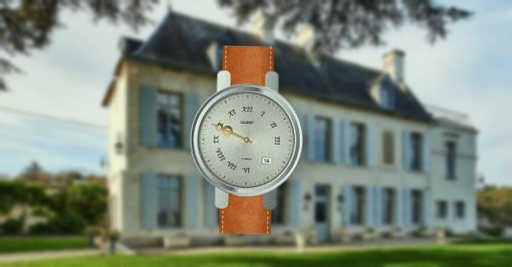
9:49
